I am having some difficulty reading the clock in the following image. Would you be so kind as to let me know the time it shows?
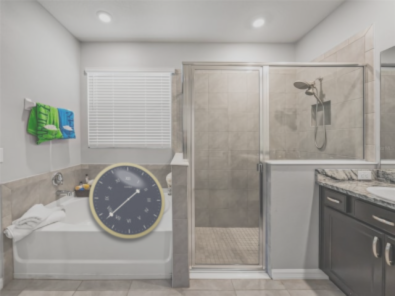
1:38
